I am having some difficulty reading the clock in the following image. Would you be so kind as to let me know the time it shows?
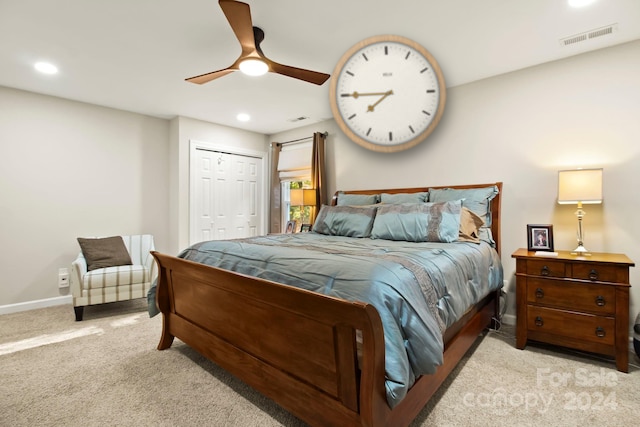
7:45
